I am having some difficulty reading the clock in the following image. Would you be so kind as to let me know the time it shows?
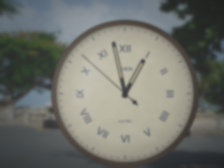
12:57:52
